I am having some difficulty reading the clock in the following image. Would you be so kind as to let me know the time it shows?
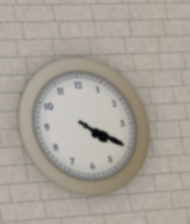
4:20
